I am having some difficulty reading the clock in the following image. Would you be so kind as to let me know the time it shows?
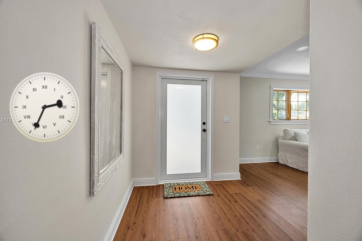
2:34
